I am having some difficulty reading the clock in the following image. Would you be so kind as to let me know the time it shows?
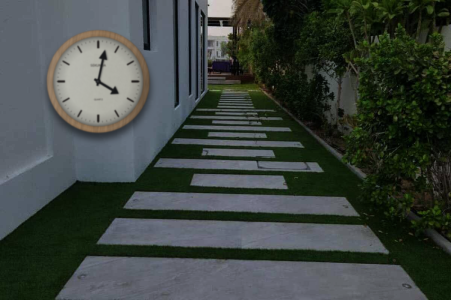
4:02
